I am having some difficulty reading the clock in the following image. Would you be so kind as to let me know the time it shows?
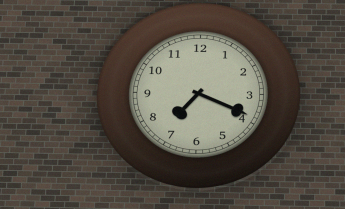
7:19
